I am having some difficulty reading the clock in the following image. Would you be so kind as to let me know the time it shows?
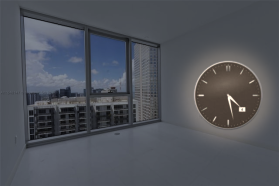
4:28
